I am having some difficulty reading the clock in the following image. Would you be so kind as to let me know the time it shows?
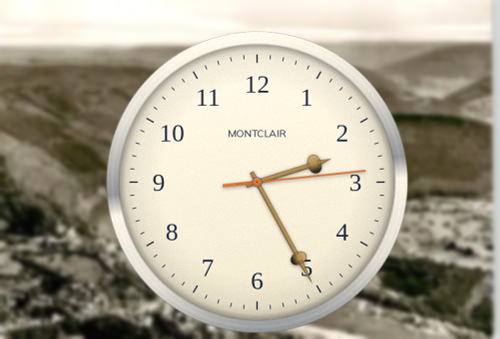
2:25:14
